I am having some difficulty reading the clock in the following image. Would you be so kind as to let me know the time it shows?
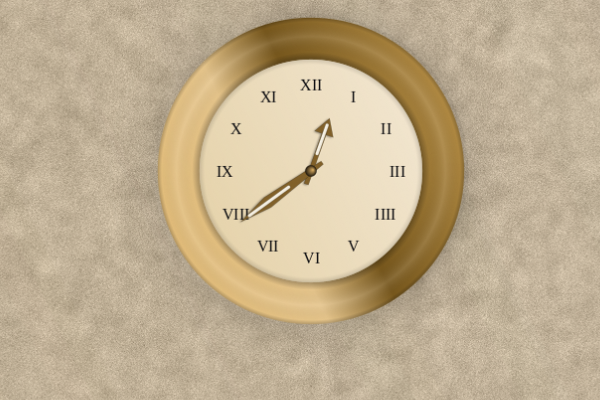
12:39
